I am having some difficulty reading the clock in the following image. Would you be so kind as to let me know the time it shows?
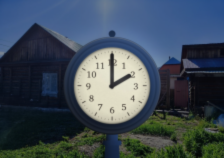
2:00
